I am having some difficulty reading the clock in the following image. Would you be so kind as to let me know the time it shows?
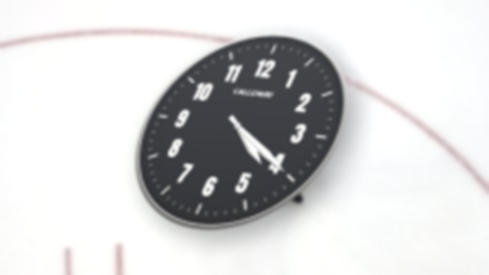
4:20
